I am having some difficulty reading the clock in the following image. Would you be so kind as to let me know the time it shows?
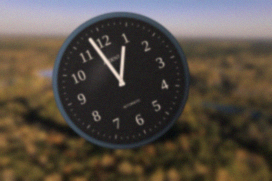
12:58
